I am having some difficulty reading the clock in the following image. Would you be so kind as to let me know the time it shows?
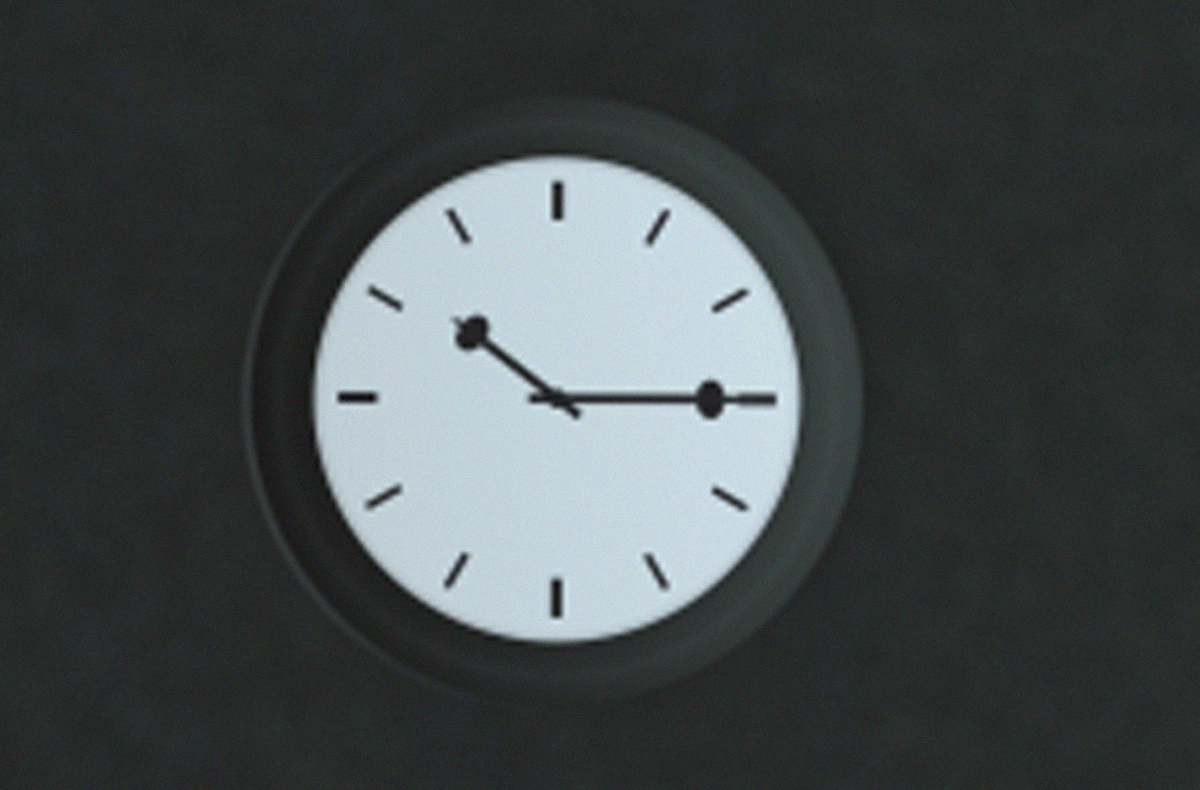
10:15
